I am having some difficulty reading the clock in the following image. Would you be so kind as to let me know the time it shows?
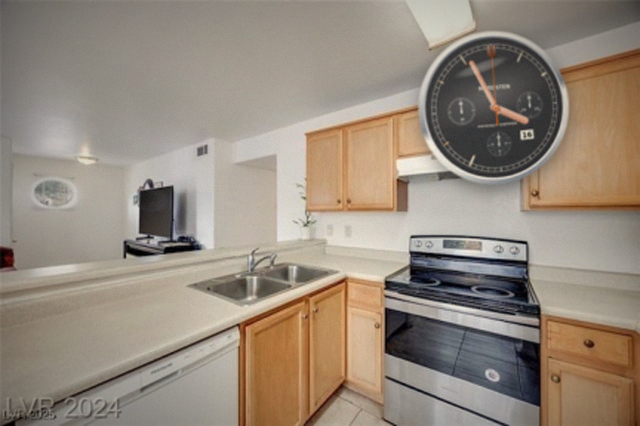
3:56
